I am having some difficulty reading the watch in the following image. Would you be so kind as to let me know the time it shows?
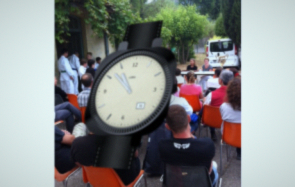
10:52
